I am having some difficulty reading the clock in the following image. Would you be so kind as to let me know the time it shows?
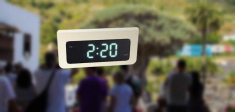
2:20
